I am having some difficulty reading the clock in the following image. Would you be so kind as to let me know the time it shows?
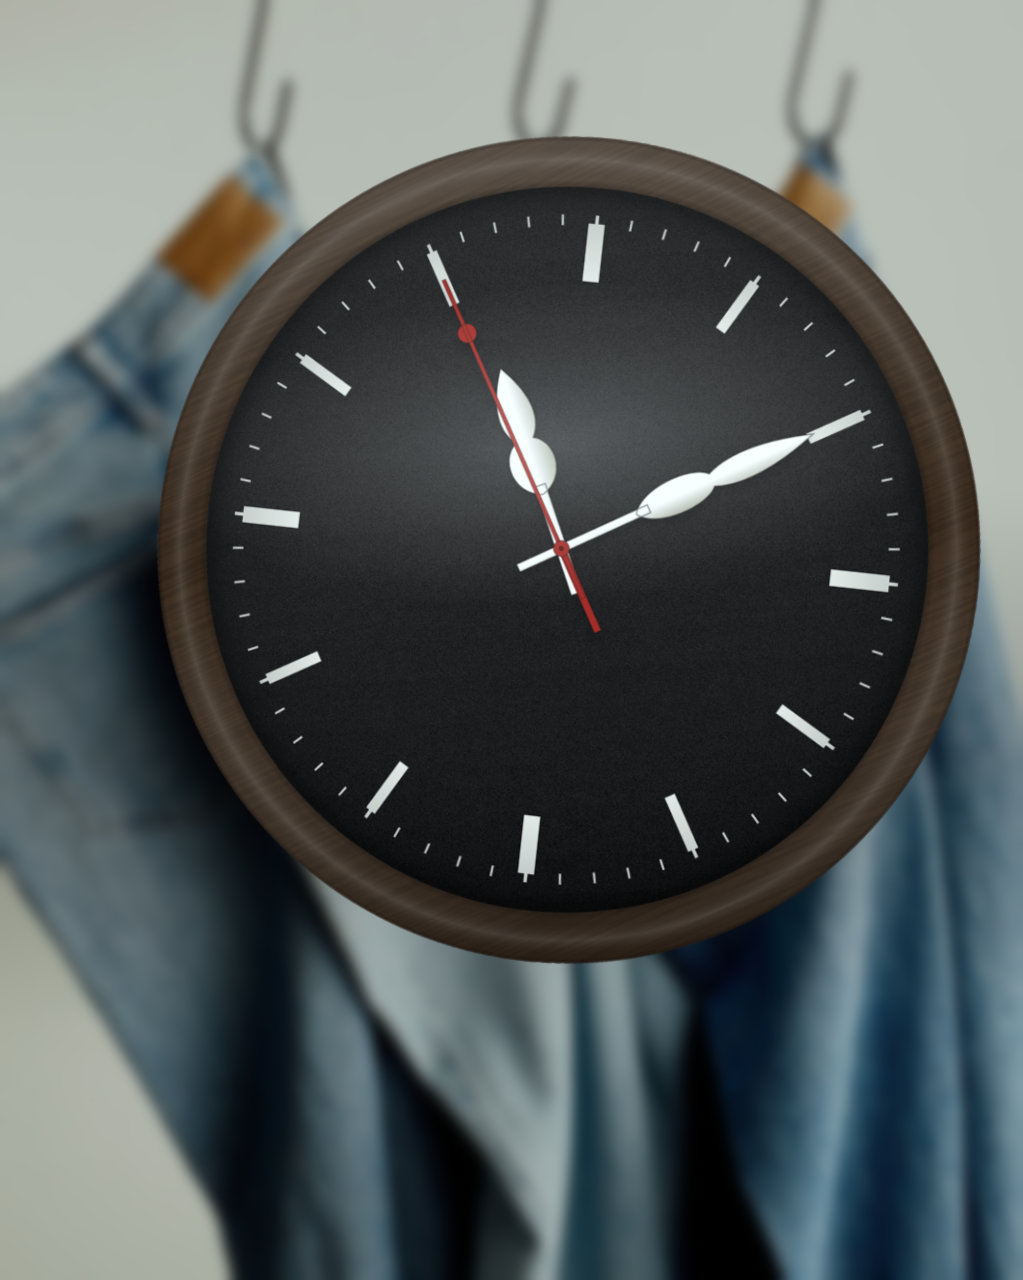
11:09:55
